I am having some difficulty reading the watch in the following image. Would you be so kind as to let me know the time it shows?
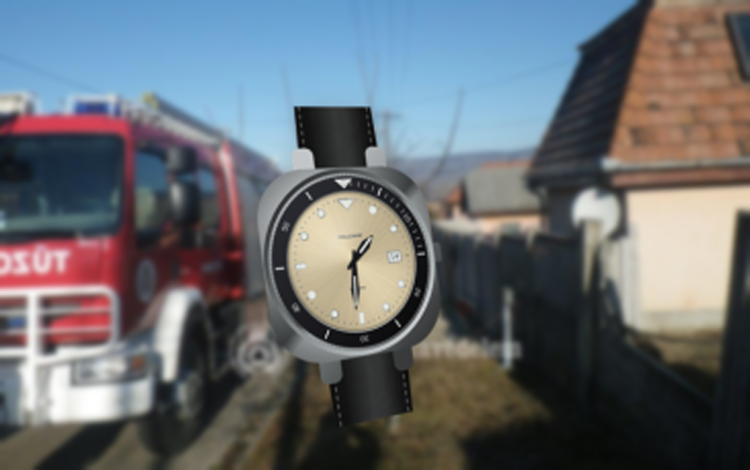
1:31
